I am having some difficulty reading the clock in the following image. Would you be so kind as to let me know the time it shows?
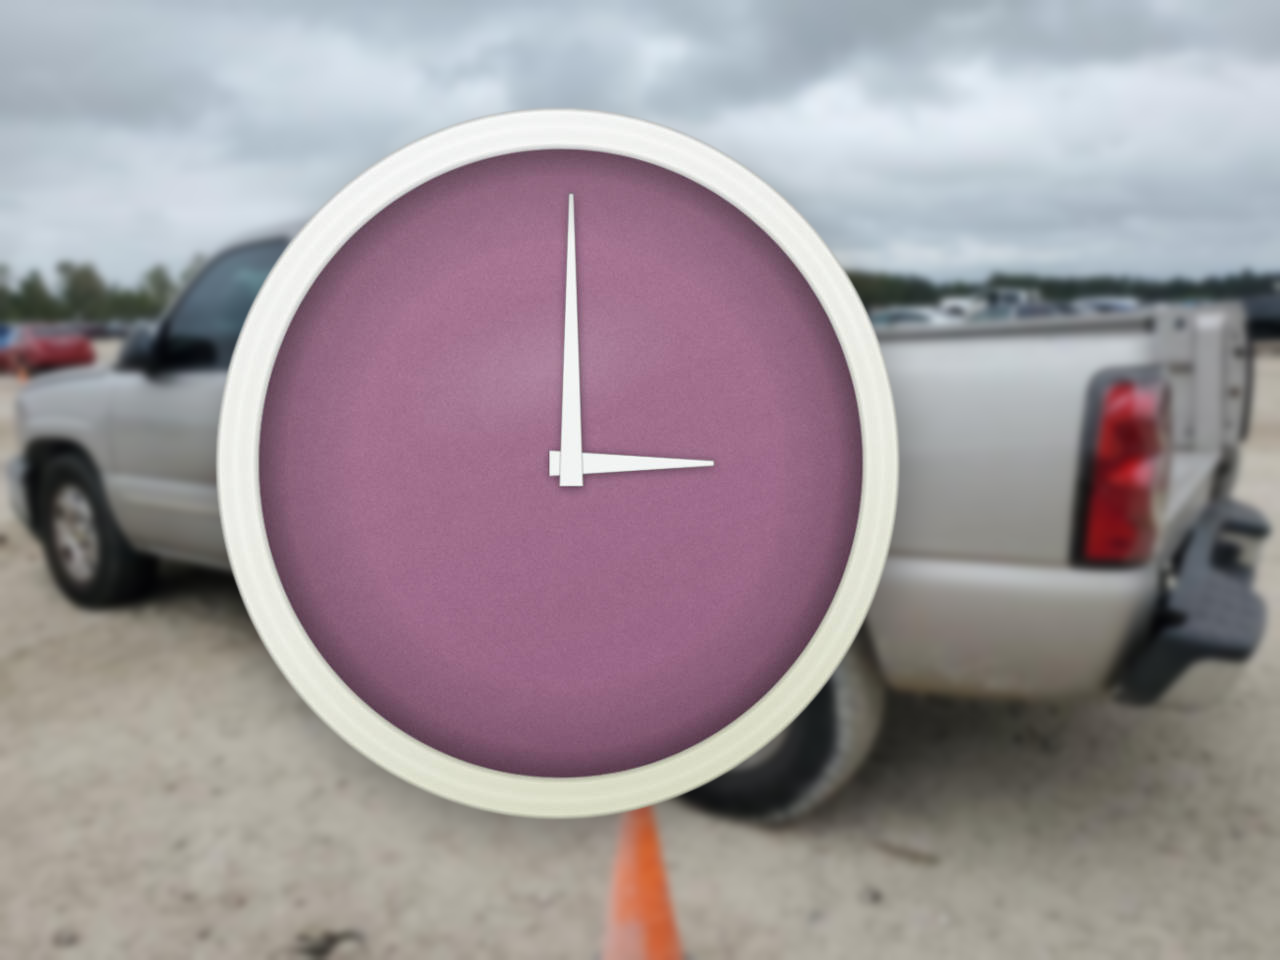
3:00
